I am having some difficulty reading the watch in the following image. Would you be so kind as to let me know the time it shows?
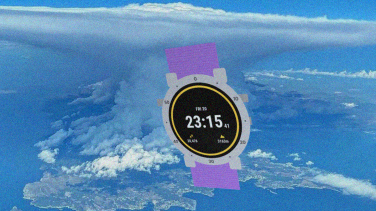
23:15
